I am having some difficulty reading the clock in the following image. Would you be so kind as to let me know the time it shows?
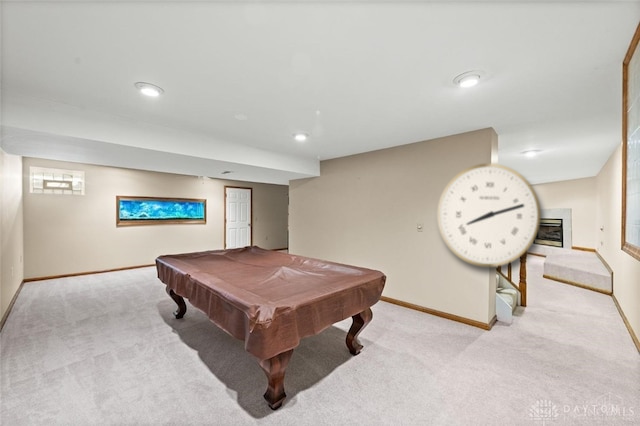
8:12
